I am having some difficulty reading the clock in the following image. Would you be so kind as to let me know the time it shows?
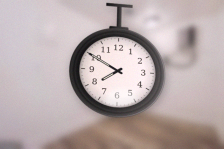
7:50
